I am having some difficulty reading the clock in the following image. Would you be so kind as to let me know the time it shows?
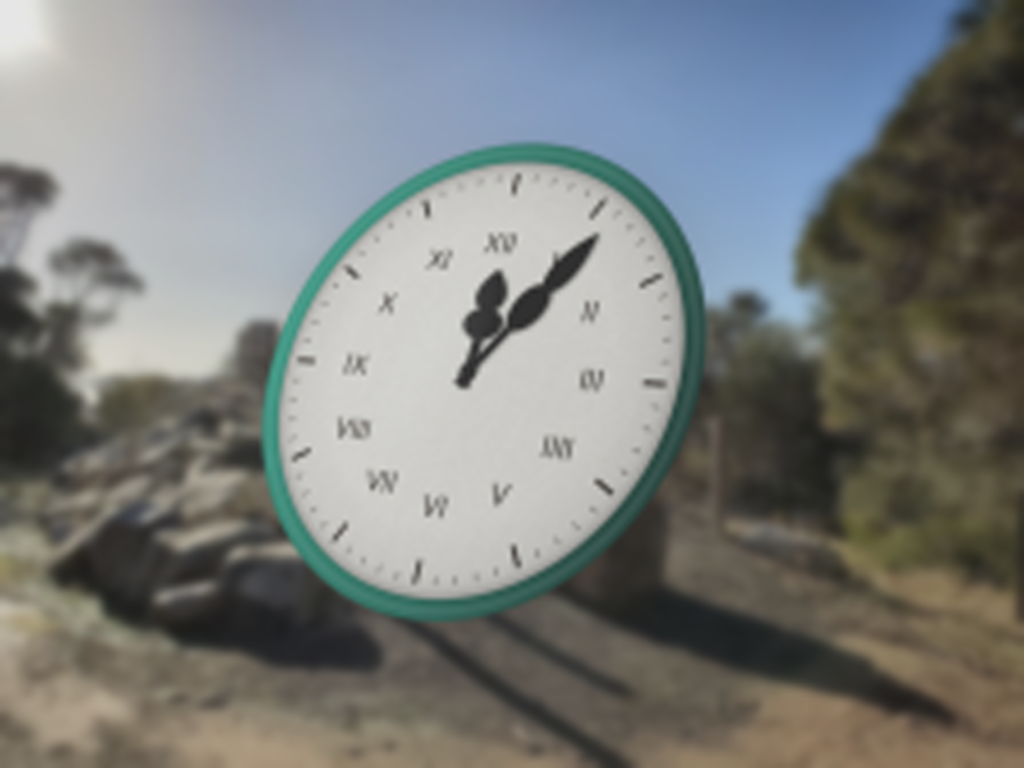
12:06
